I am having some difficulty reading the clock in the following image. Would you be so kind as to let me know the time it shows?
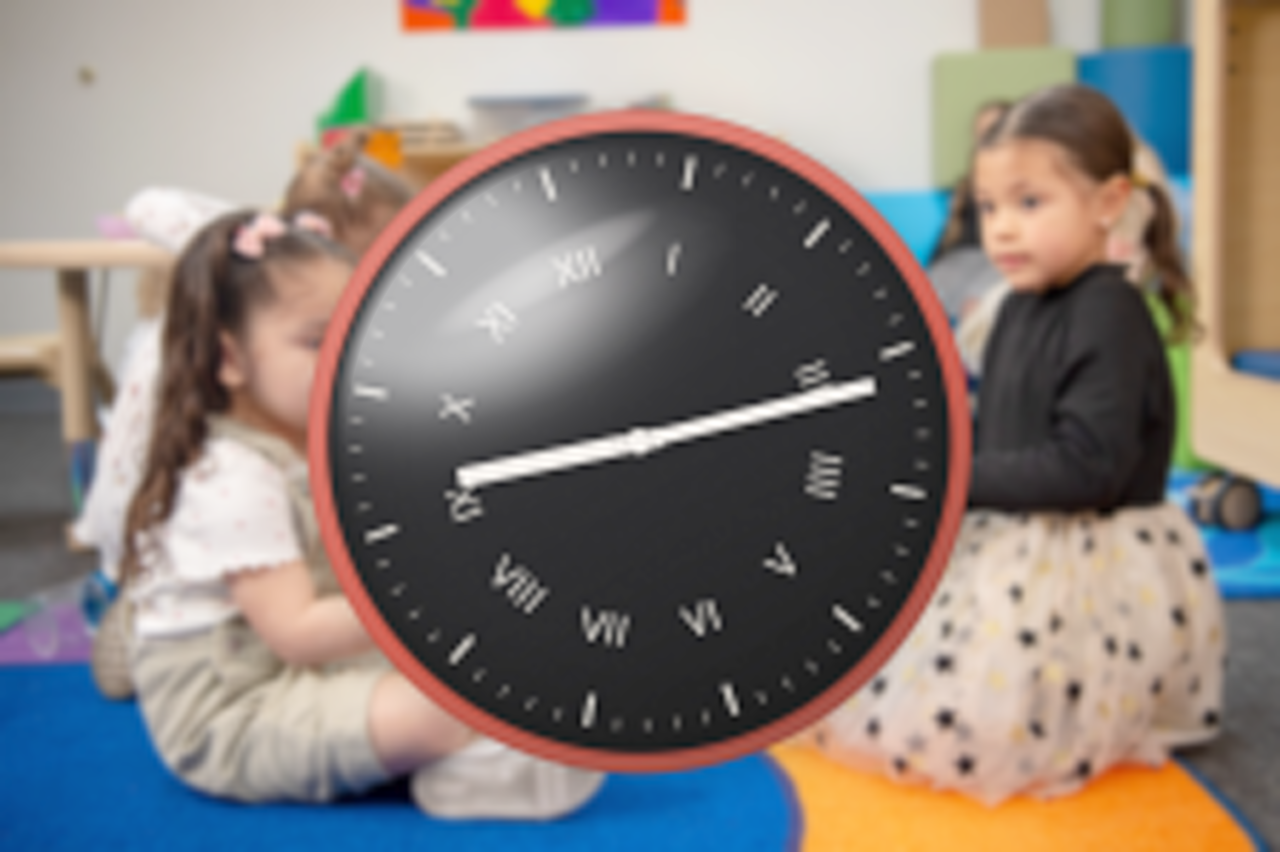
9:16
